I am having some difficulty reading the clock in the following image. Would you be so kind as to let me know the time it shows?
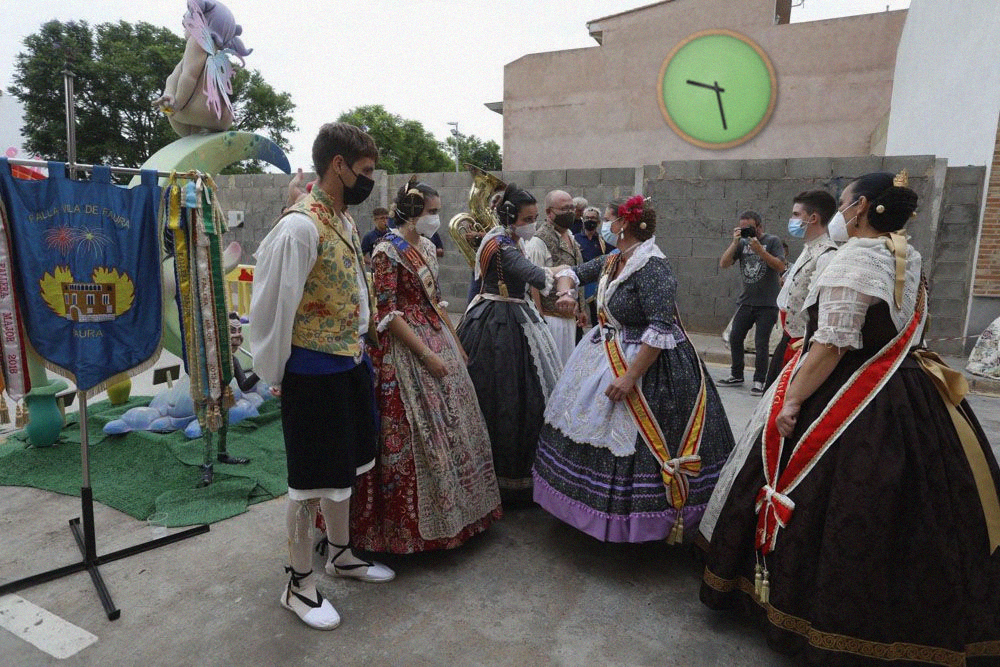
9:28
